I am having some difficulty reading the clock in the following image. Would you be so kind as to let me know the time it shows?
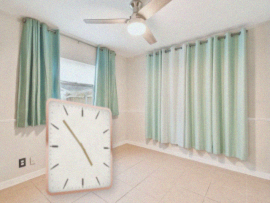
4:53
